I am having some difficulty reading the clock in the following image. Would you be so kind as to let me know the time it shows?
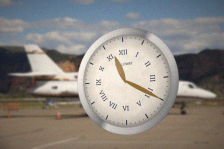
11:20
